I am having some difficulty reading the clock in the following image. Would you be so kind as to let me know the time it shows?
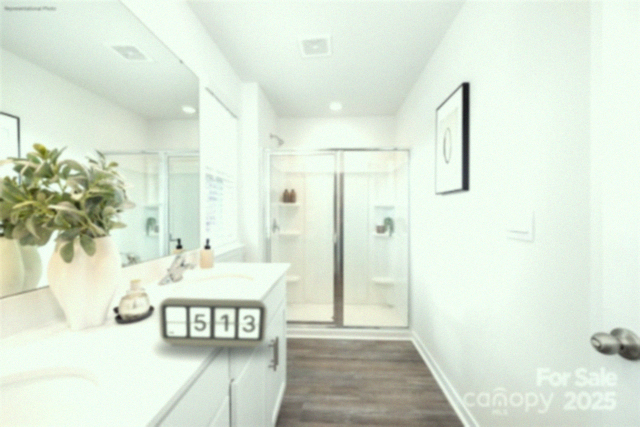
5:13
